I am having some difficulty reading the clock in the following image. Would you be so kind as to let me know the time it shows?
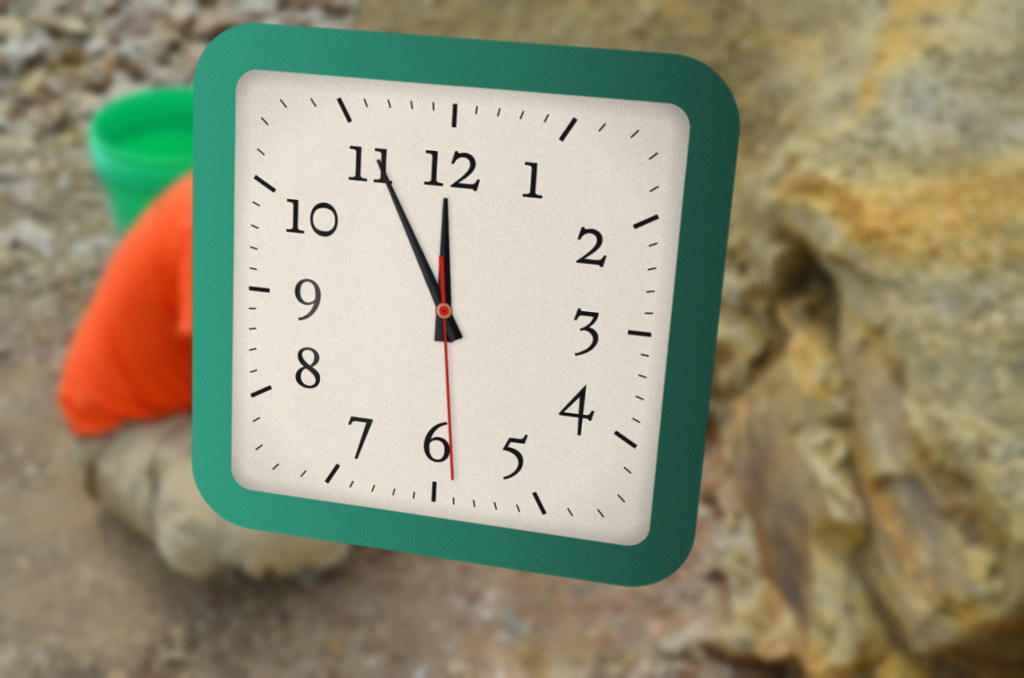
11:55:29
